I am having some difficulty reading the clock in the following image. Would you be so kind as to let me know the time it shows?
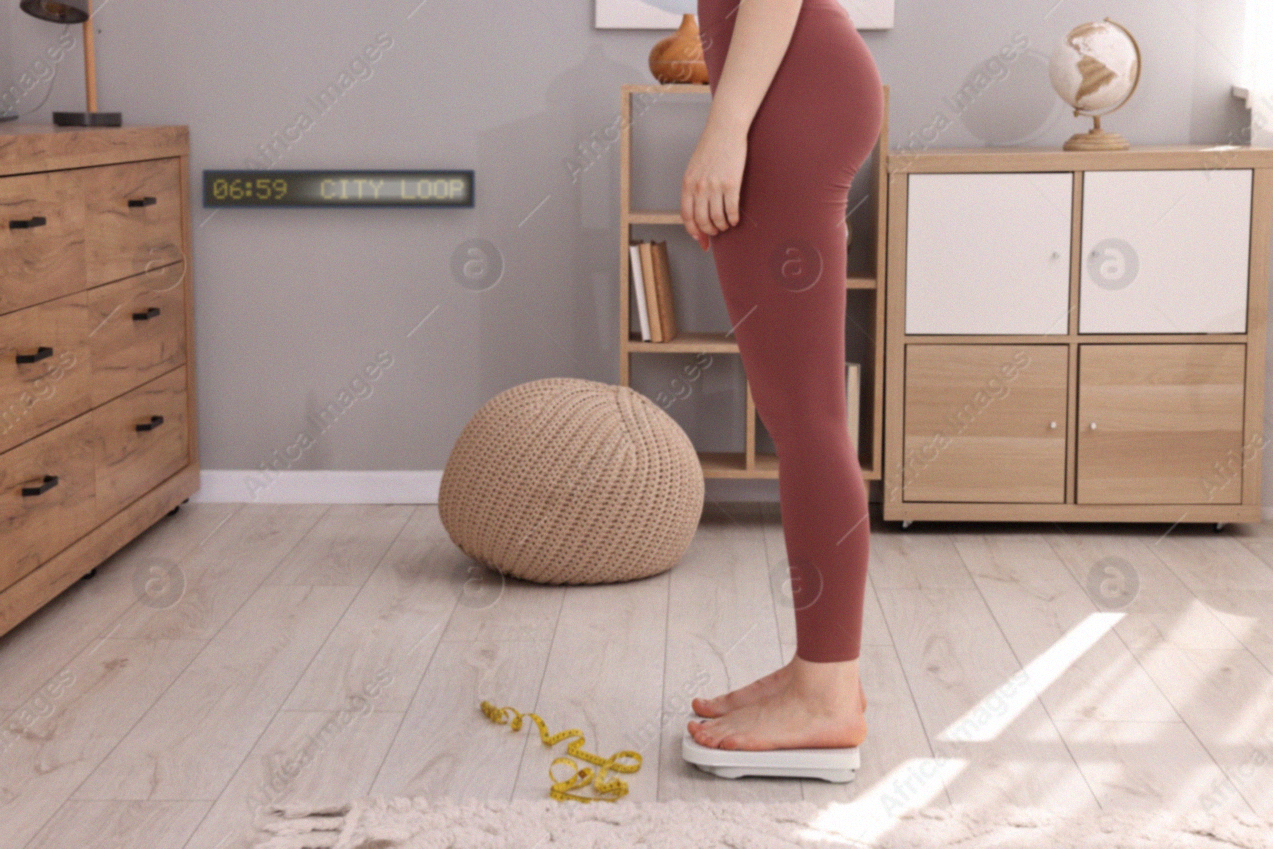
6:59
